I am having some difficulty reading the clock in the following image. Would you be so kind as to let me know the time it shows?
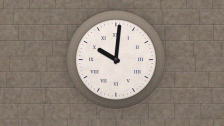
10:01
